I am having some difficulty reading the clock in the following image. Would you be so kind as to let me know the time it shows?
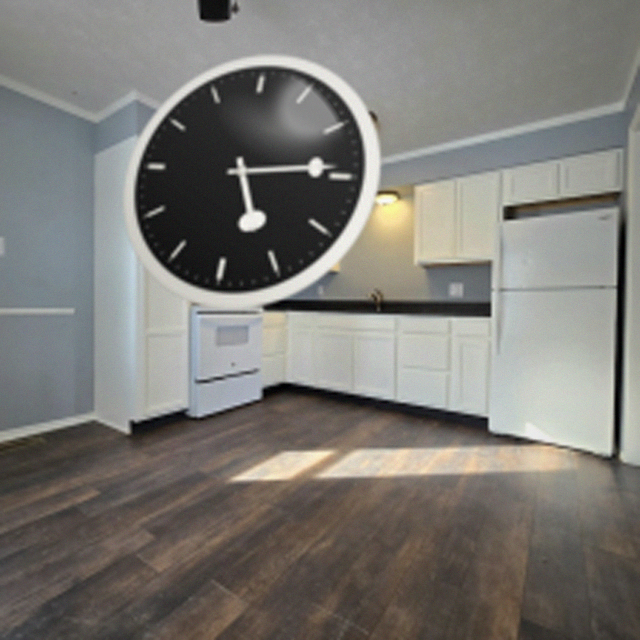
5:14
